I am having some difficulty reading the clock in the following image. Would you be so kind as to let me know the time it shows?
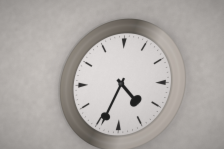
4:34
